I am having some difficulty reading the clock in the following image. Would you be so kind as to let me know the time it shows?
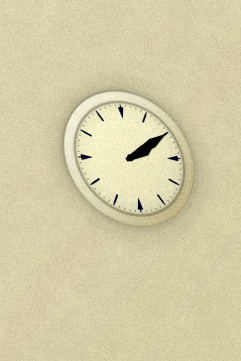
2:10
